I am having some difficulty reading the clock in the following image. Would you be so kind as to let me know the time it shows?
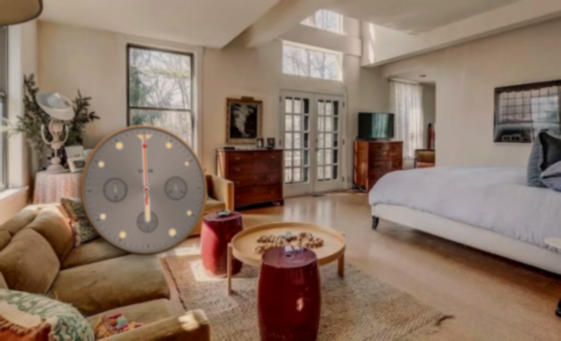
6:00
